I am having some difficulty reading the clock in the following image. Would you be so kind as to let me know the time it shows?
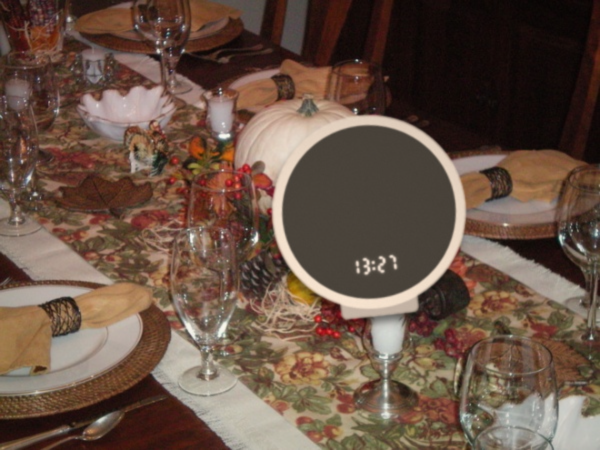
13:27
